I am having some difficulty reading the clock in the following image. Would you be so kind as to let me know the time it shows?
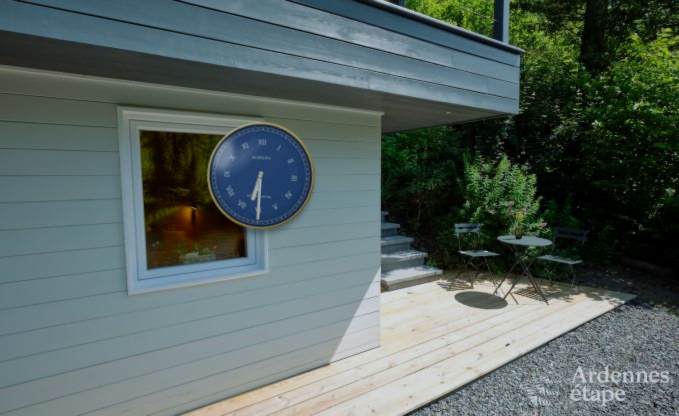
6:30
